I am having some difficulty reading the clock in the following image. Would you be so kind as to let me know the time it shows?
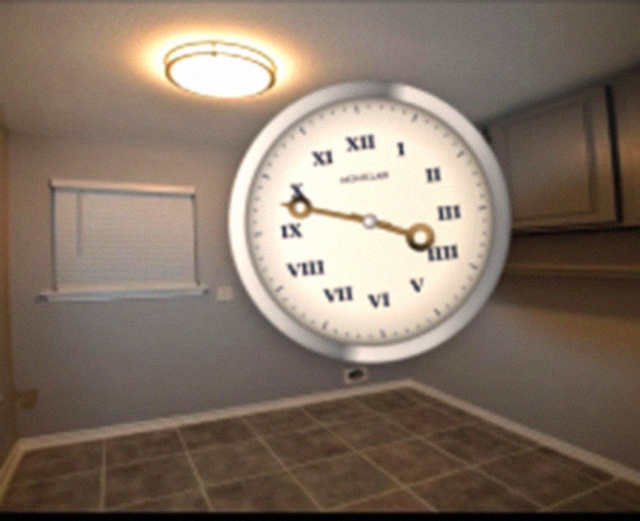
3:48
